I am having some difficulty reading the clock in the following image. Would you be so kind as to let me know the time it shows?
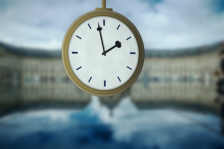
1:58
